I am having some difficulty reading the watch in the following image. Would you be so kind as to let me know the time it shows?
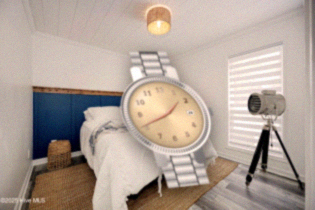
1:41
